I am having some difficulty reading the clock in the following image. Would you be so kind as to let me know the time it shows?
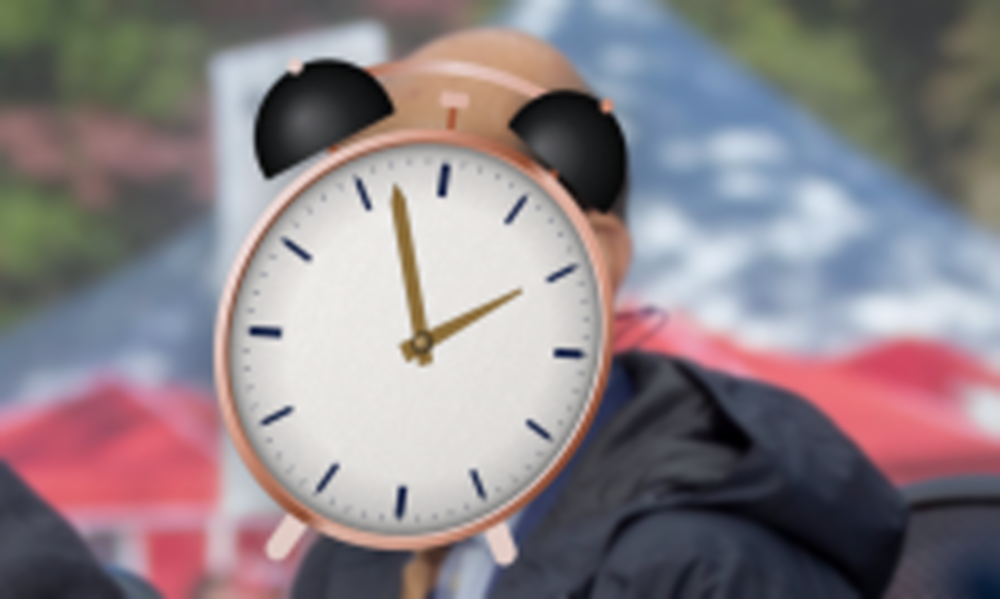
1:57
